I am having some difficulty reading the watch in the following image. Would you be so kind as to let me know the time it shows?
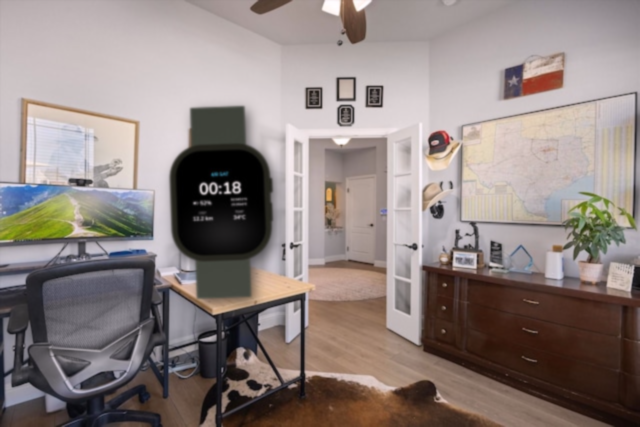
0:18
